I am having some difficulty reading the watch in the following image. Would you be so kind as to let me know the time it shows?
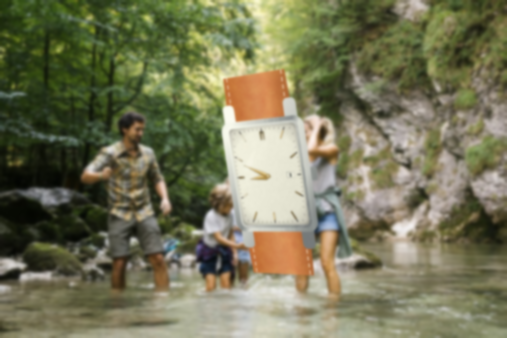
8:49
